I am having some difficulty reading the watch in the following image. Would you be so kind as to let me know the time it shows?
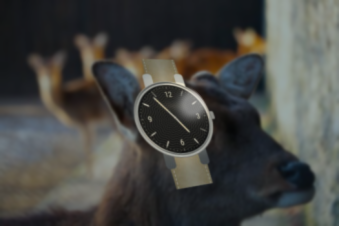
4:54
